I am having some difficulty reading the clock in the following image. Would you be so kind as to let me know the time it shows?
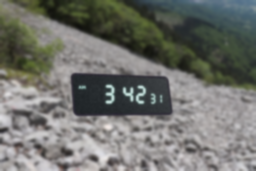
3:42
